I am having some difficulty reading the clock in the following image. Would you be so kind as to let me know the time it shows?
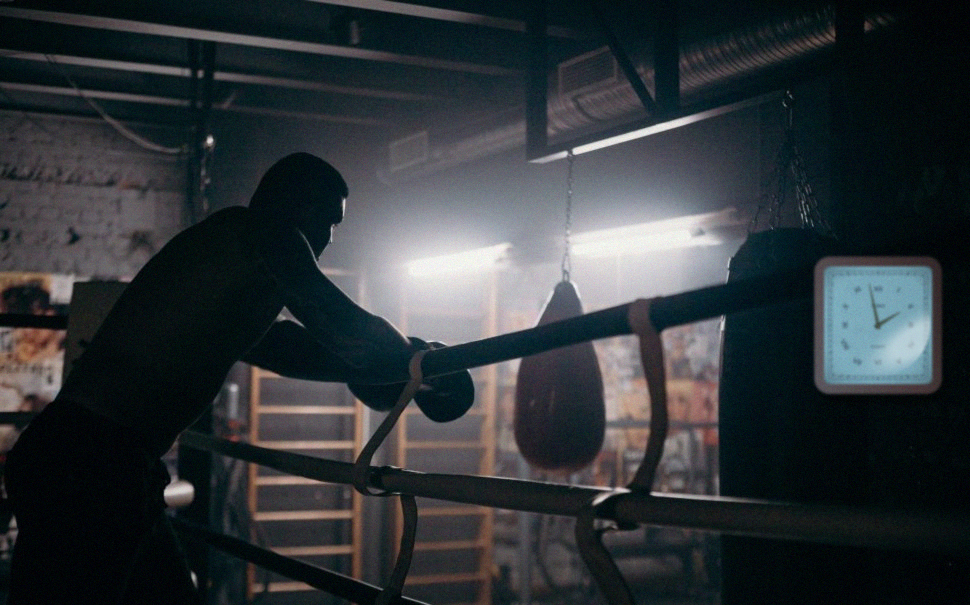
1:58
